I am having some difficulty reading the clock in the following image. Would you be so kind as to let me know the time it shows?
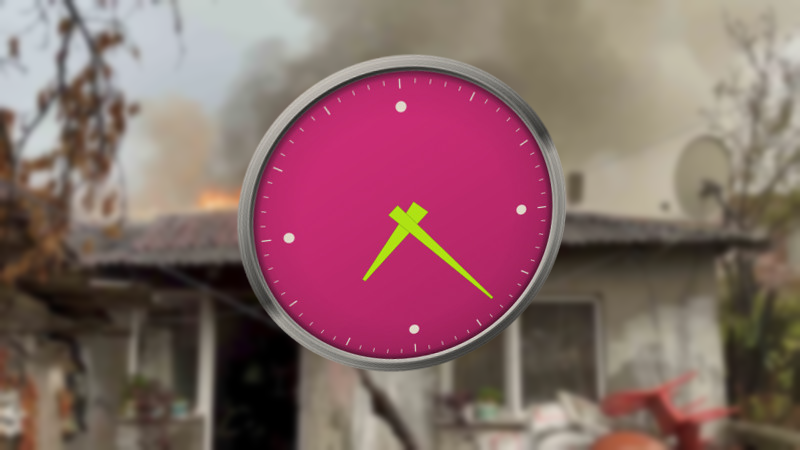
7:23
